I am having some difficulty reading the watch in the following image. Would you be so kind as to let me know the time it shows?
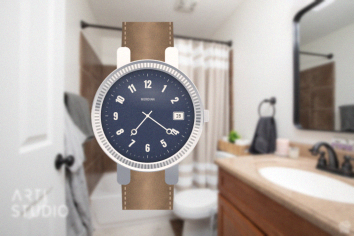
7:21
